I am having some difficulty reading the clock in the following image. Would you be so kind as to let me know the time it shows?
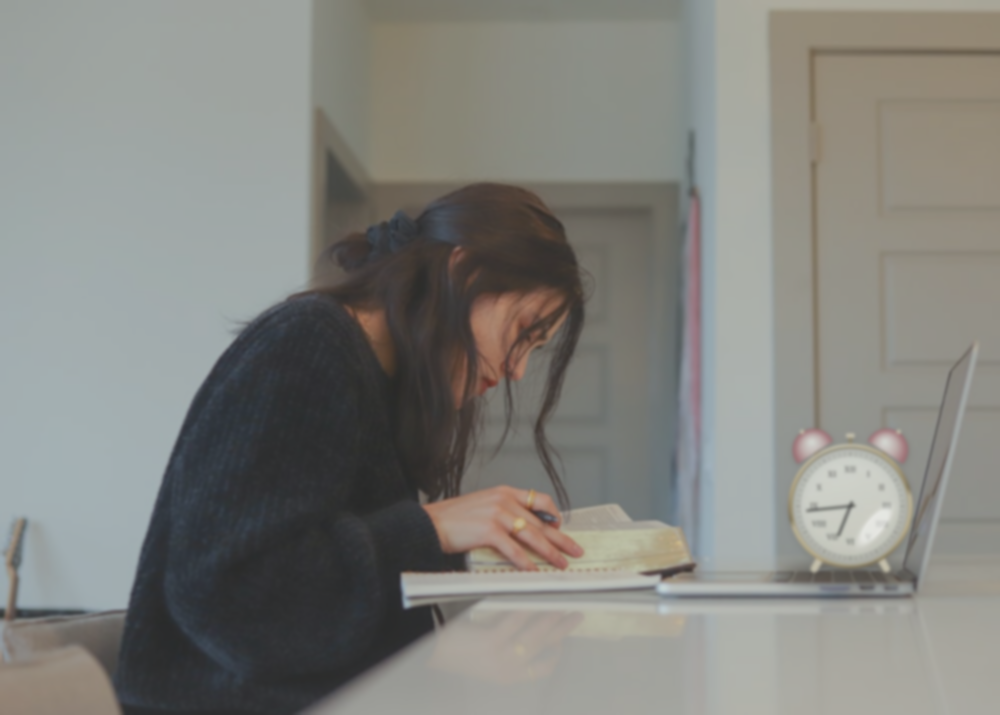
6:44
